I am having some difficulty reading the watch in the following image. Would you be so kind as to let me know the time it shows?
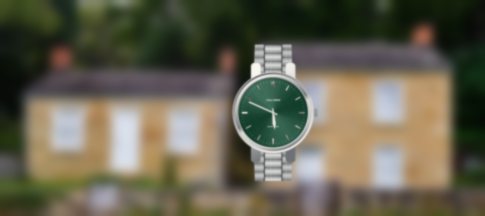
5:49
